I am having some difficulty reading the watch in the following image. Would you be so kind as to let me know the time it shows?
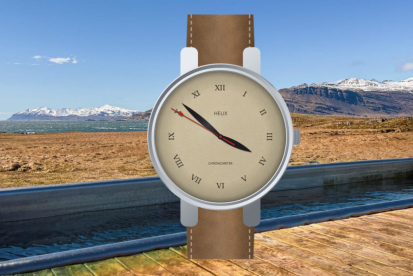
3:51:50
